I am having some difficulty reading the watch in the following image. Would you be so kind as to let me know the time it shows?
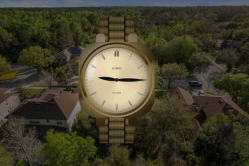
9:15
